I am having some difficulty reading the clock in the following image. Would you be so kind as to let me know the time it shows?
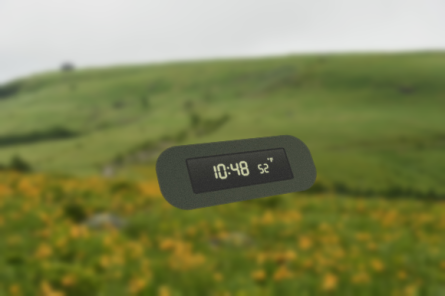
10:48
